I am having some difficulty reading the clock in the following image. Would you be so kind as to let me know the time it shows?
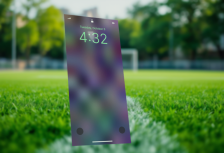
4:32
